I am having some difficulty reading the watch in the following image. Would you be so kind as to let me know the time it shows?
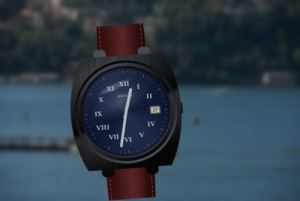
12:32
